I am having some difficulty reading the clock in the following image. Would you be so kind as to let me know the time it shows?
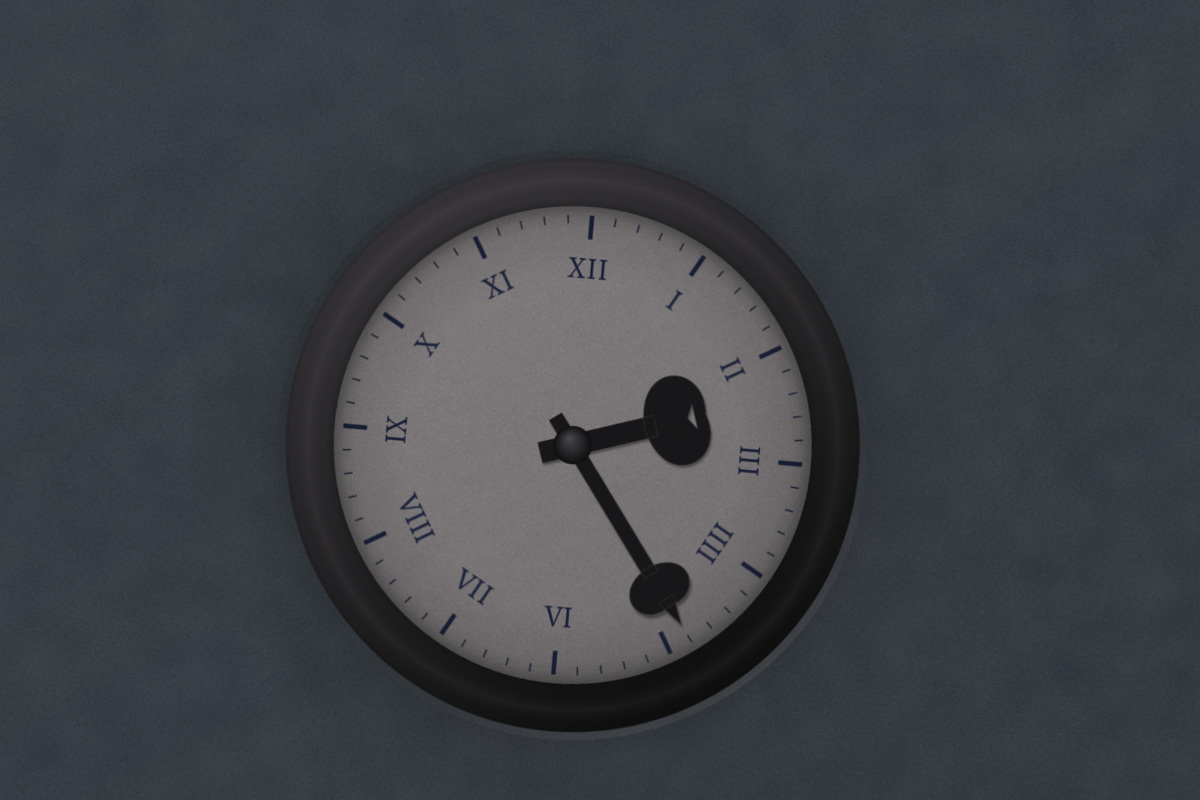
2:24
